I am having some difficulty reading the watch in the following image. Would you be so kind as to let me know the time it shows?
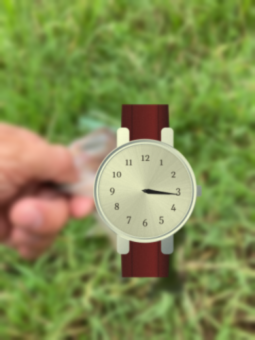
3:16
